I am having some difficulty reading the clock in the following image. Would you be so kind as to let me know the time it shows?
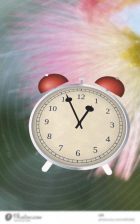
12:56
